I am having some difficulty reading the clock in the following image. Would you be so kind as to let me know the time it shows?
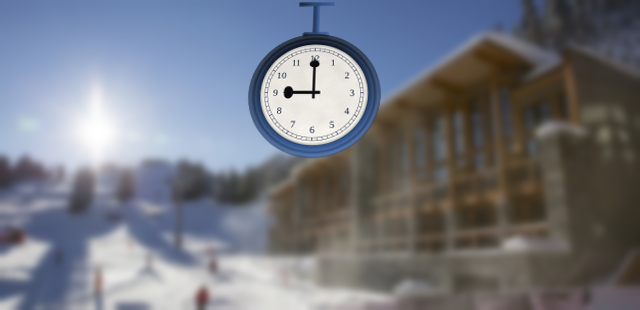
9:00
